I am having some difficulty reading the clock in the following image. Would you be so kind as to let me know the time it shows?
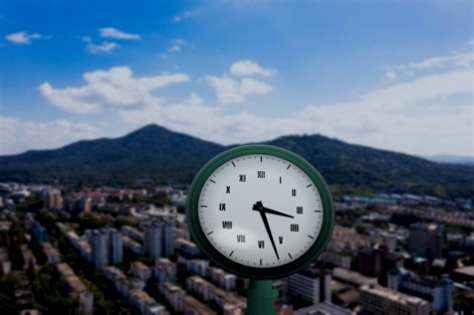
3:27
